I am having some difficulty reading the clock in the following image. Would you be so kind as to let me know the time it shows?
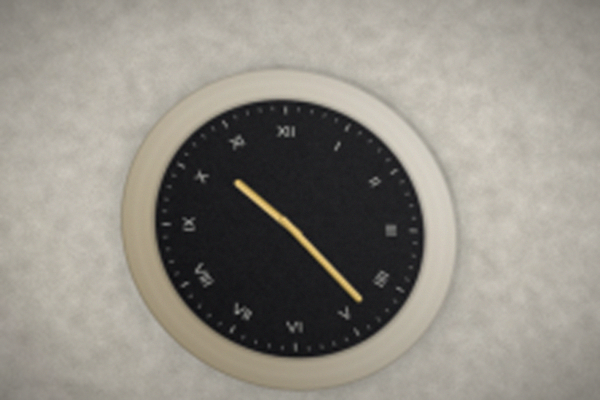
10:23
